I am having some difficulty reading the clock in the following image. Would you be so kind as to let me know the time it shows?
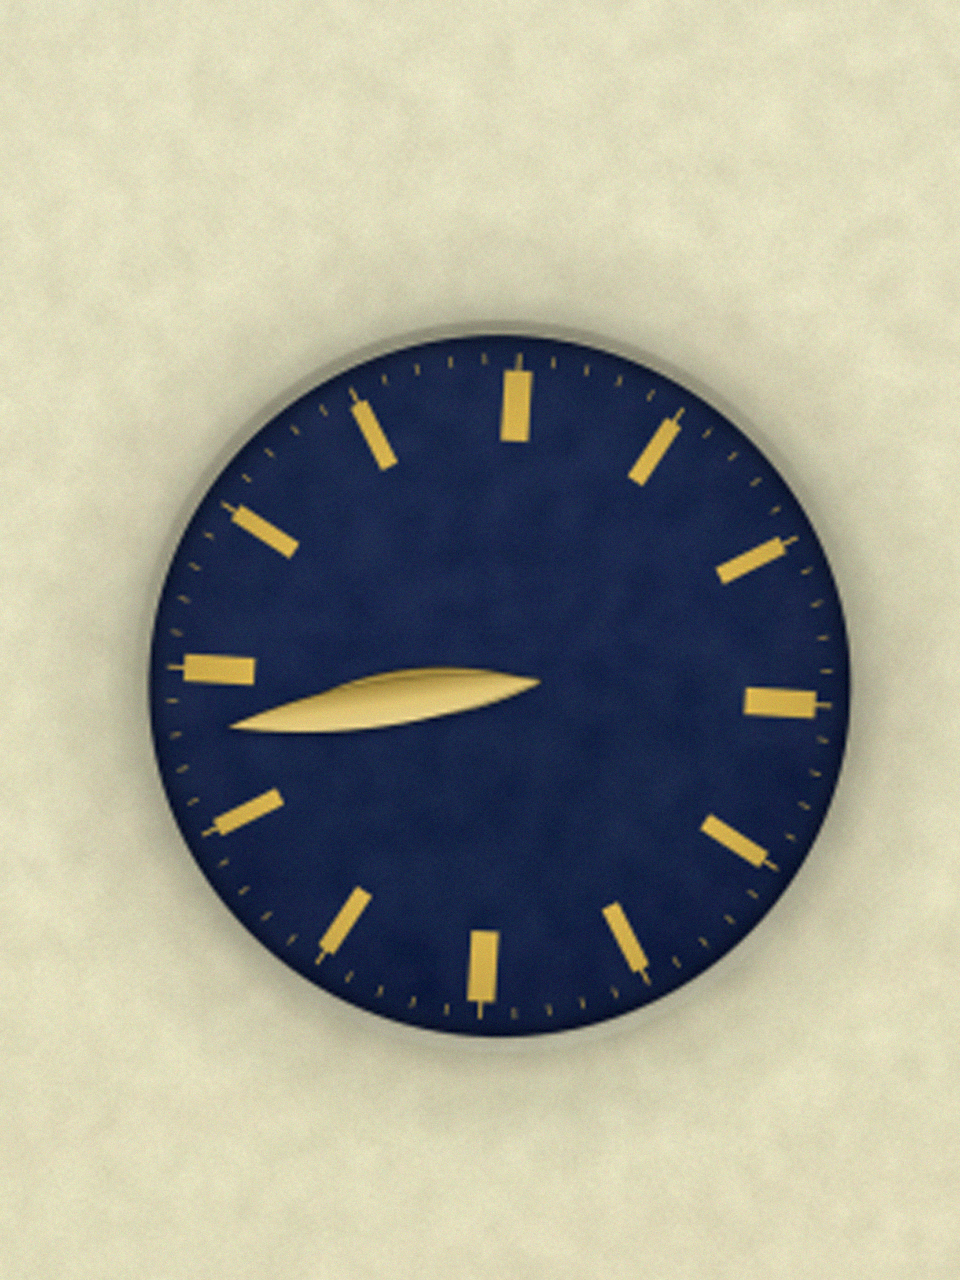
8:43
